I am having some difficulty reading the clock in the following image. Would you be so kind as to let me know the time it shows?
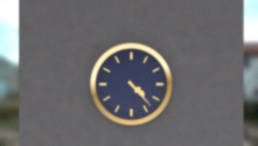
4:23
